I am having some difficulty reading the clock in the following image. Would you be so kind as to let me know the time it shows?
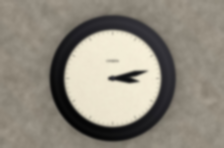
3:13
